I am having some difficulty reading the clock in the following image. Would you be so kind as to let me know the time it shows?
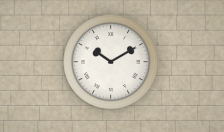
10:10
